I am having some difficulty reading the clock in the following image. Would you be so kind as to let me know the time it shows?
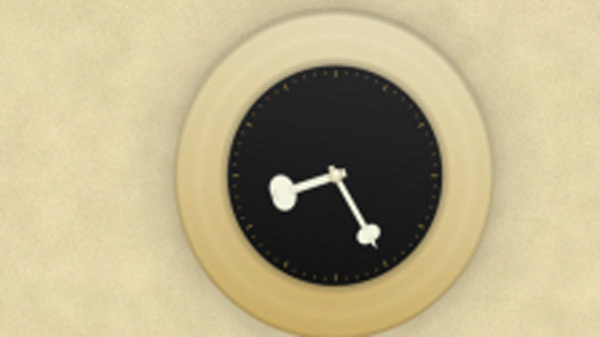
8:25
